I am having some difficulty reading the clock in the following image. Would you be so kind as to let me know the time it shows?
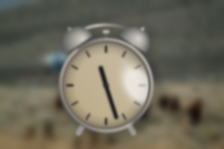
11:27
